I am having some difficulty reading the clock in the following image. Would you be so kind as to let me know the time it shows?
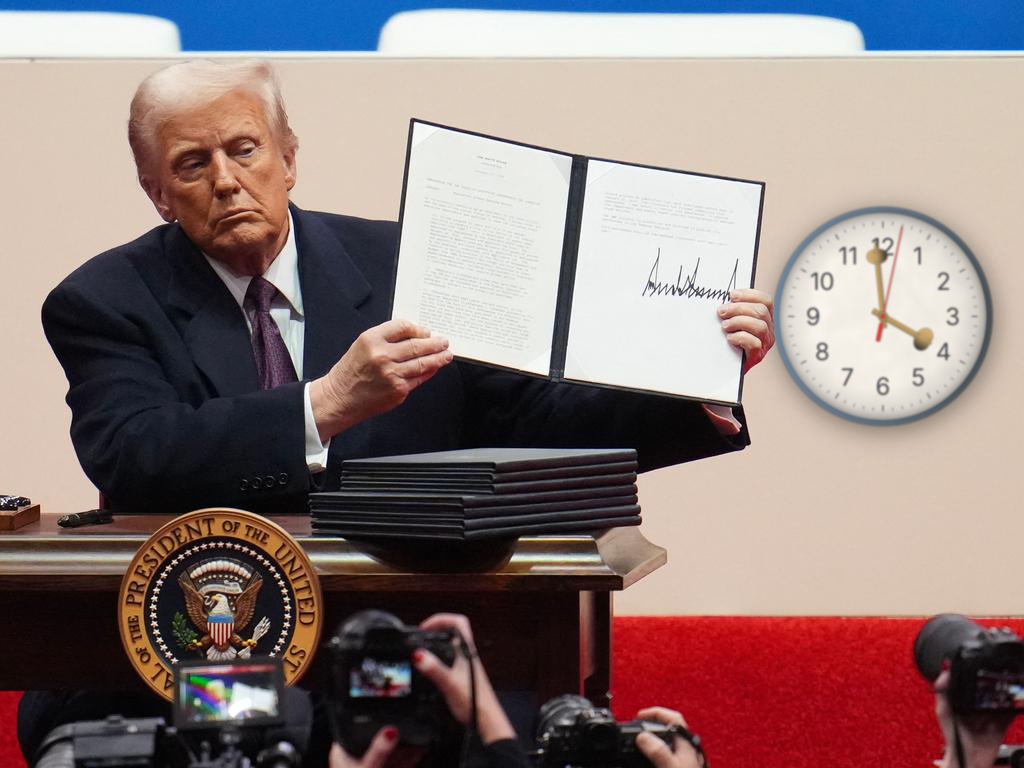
3:59:02
